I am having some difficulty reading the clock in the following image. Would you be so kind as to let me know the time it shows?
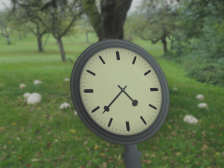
4:38
